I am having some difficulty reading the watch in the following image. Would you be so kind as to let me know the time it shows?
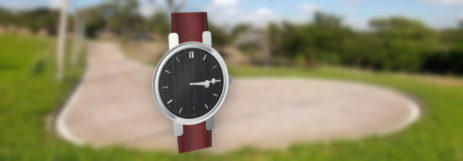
3:15
